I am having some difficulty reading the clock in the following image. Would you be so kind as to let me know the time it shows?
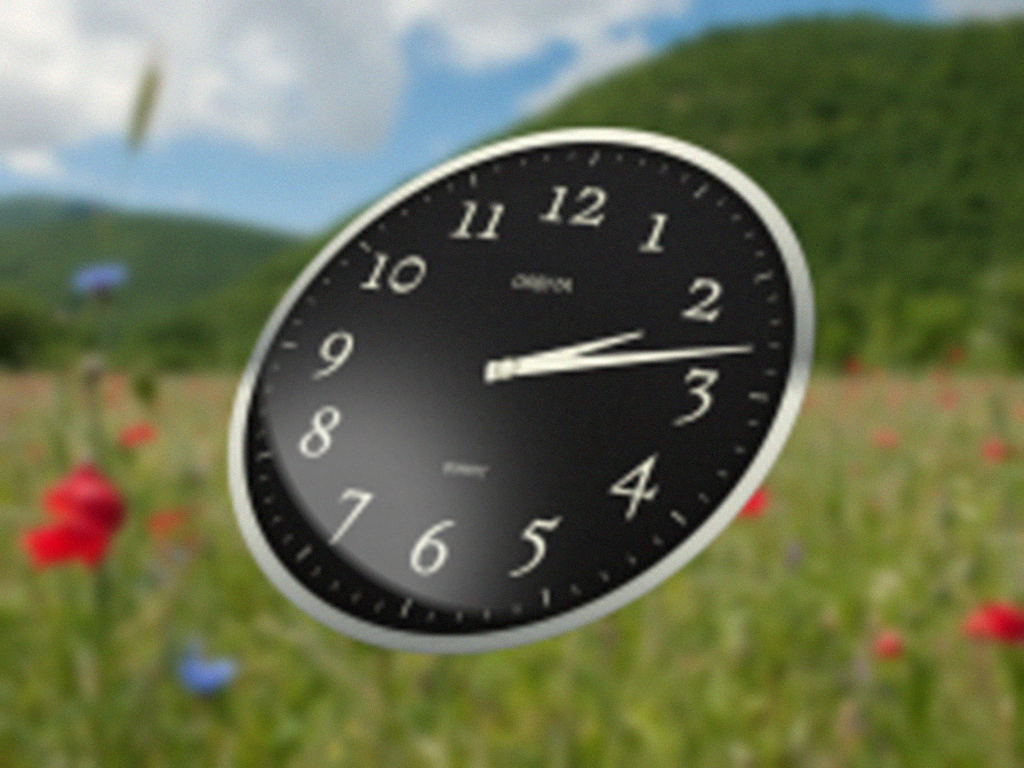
2:13
